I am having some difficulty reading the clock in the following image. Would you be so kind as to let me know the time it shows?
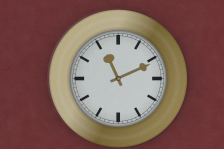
11:11
